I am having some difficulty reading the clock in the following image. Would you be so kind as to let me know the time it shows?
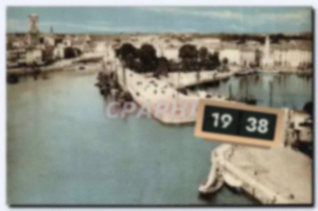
19:38
